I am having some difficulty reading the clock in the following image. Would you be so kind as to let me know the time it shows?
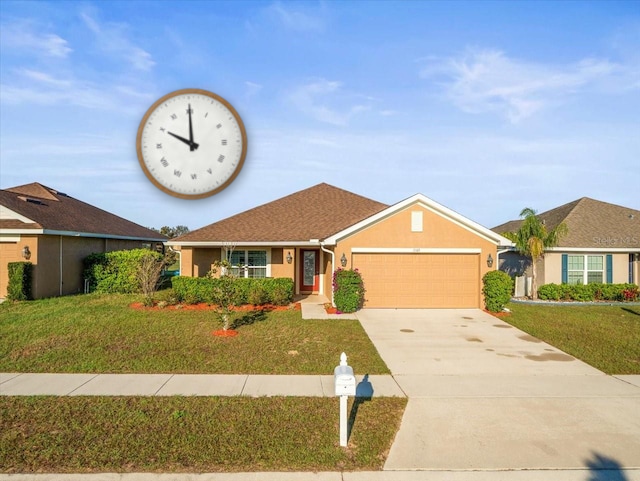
10:00
